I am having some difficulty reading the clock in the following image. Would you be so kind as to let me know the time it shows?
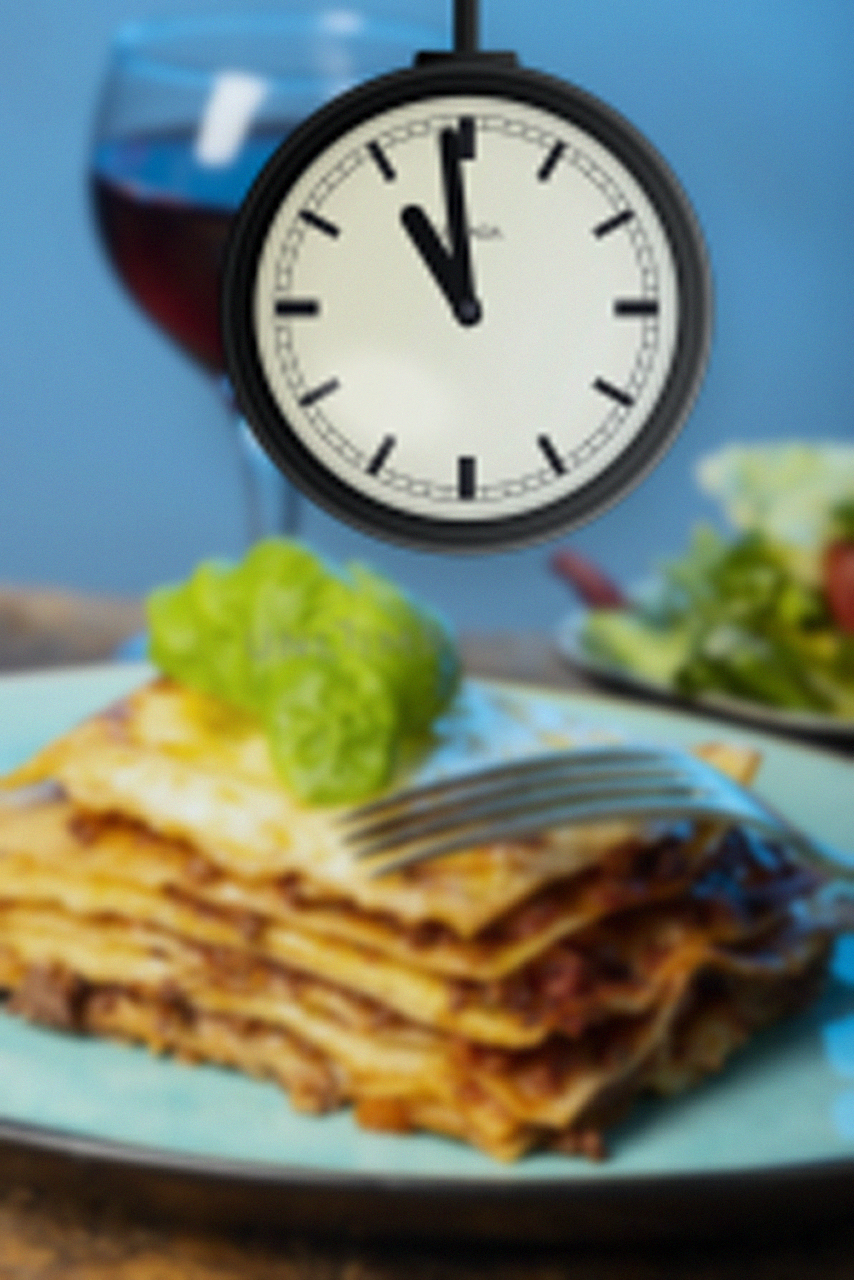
10:59
